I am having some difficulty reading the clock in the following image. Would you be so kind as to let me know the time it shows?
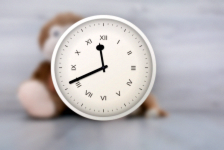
11:41
